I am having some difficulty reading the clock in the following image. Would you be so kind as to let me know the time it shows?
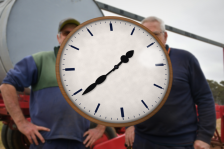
1:39
